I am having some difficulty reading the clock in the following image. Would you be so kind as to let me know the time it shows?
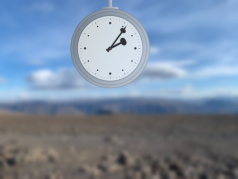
2:06
